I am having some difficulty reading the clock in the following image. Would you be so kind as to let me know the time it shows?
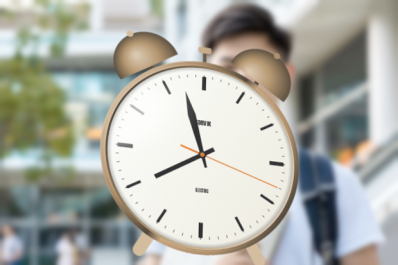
7:57:18
